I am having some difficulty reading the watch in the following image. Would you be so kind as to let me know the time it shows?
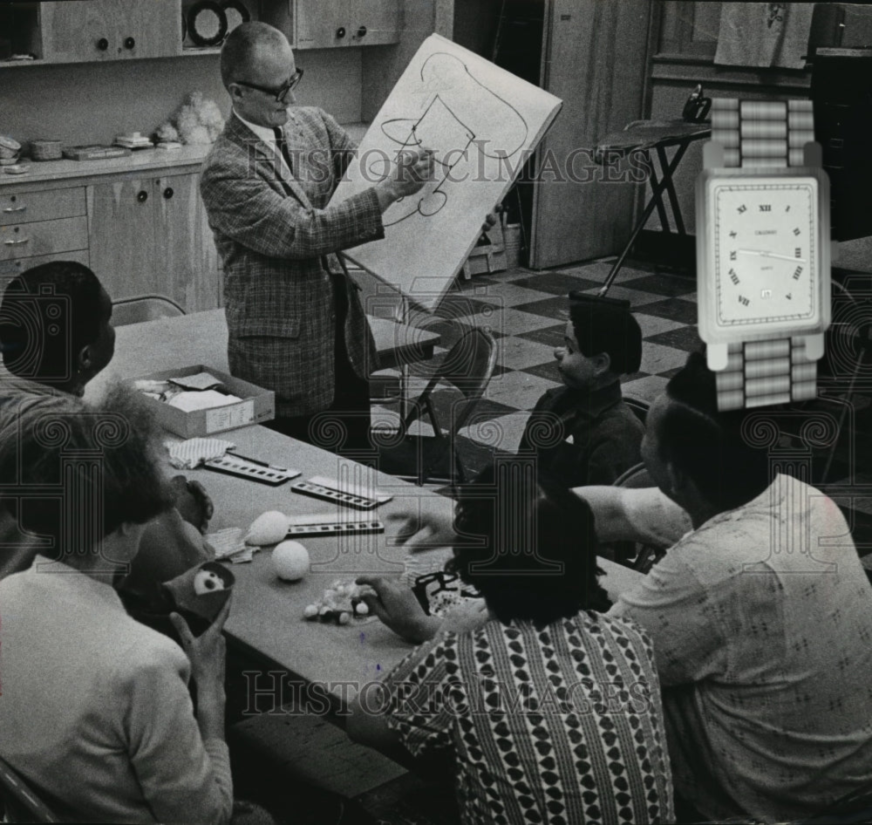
9:17
